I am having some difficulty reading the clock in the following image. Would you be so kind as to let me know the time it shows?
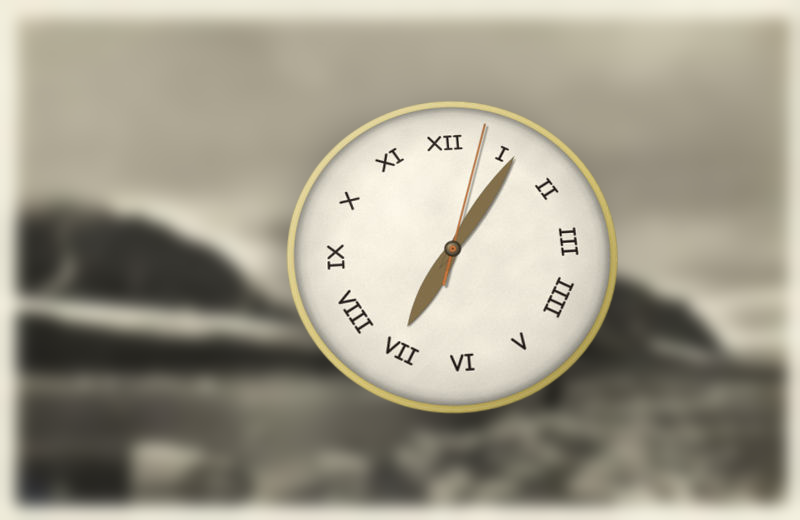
7:06:03
